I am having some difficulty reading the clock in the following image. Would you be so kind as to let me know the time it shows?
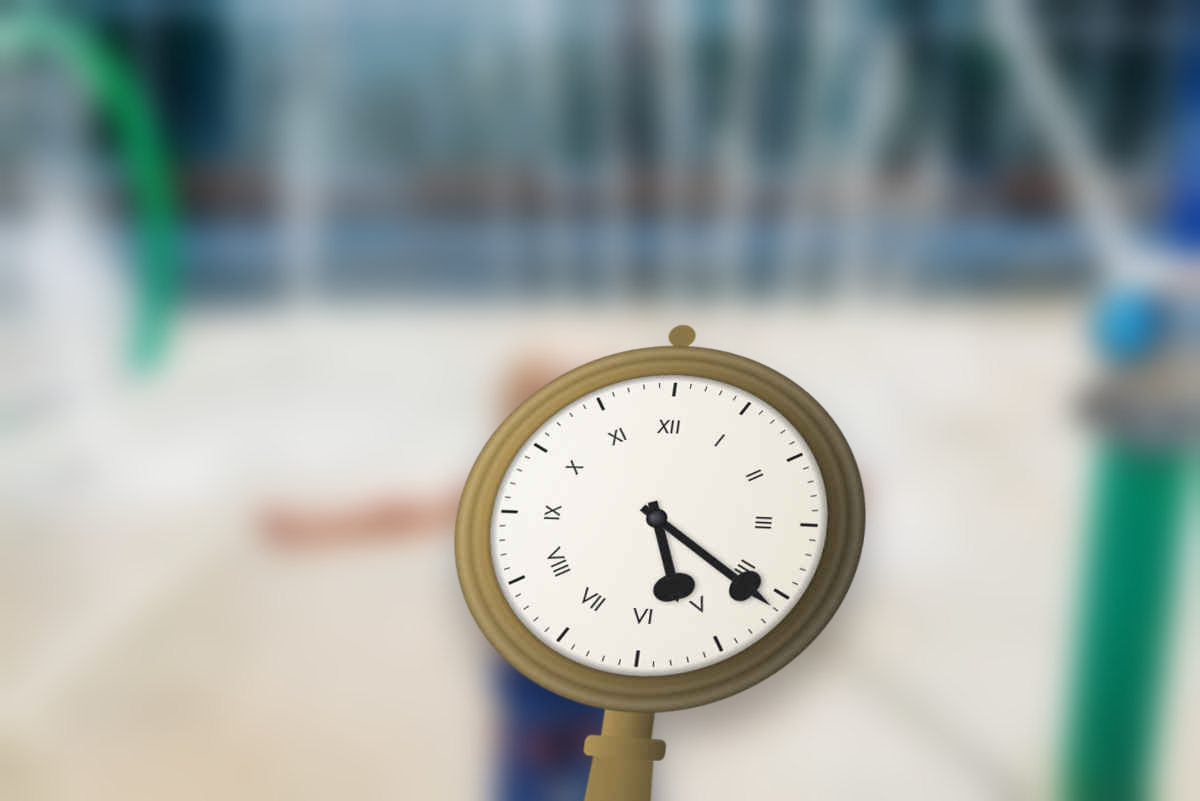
5:21
